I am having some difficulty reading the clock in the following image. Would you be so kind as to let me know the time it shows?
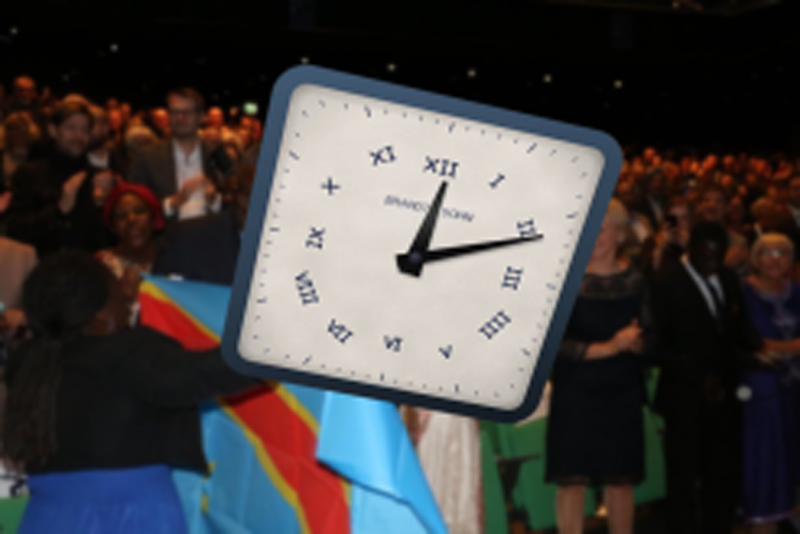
12:11
